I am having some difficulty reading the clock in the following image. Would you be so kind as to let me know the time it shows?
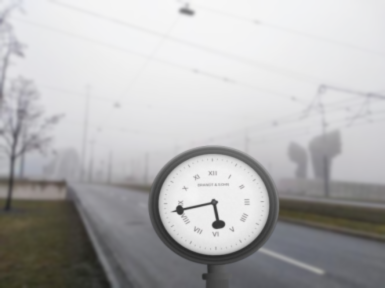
5:43
